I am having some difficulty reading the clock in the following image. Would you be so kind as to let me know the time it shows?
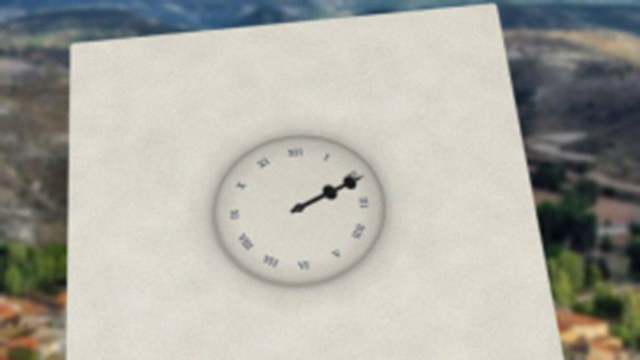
2:11
